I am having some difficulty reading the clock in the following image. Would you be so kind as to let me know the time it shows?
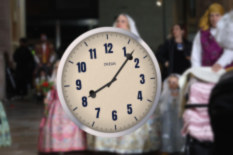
8:07
